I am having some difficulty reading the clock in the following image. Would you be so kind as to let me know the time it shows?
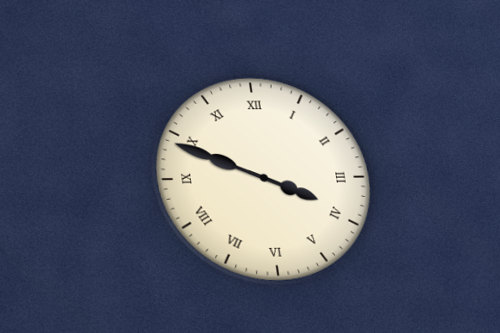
3:49
